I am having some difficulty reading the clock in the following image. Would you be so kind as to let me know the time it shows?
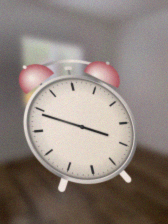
3:49
